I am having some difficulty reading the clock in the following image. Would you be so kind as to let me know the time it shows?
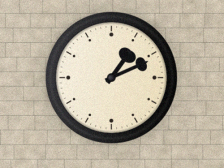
1:11
